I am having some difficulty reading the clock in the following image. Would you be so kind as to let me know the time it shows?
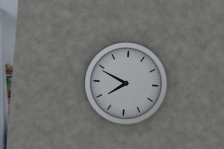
7:49
